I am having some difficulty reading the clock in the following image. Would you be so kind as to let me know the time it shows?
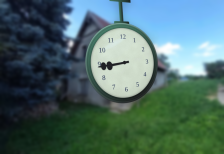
8:44
